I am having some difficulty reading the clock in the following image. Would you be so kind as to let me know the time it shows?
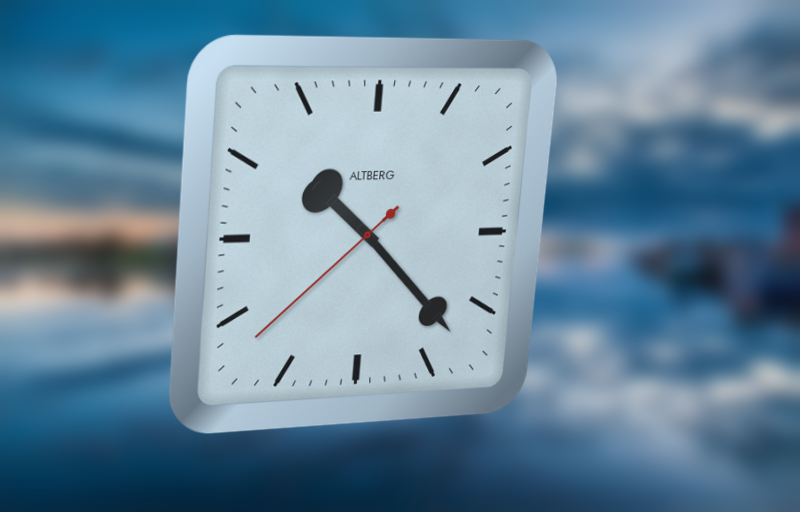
10:22:38
